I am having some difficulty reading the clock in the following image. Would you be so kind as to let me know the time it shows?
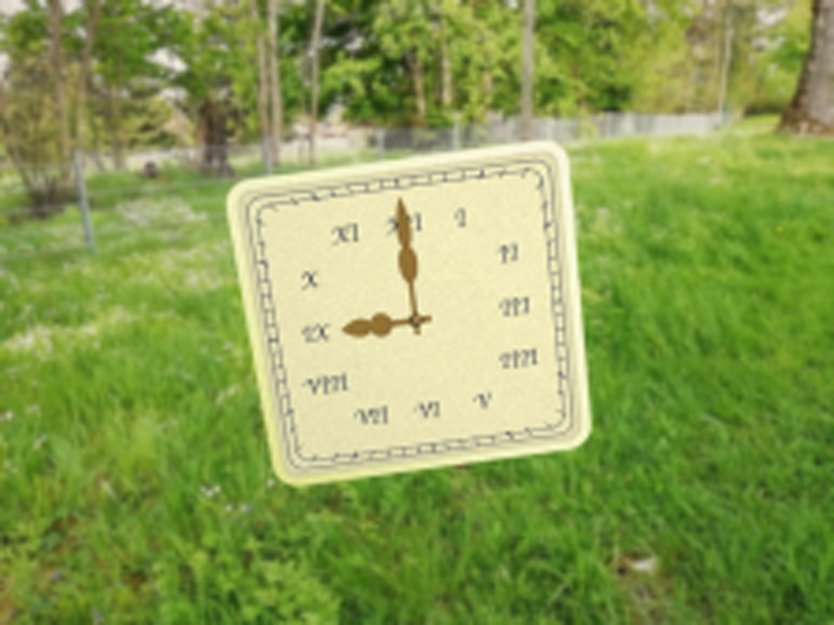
9:00
